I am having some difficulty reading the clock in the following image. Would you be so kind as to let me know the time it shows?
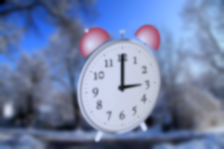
3:00
